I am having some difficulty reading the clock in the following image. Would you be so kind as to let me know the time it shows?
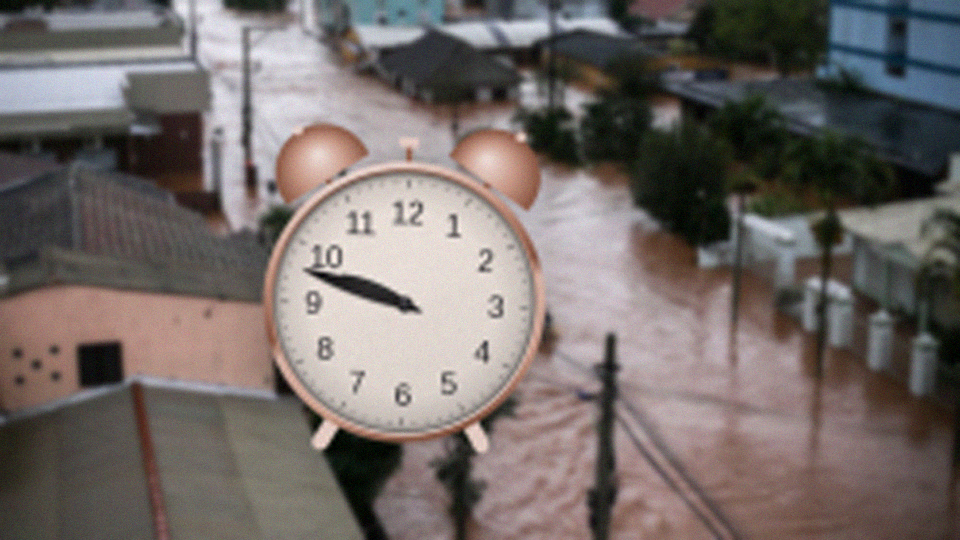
9:48
